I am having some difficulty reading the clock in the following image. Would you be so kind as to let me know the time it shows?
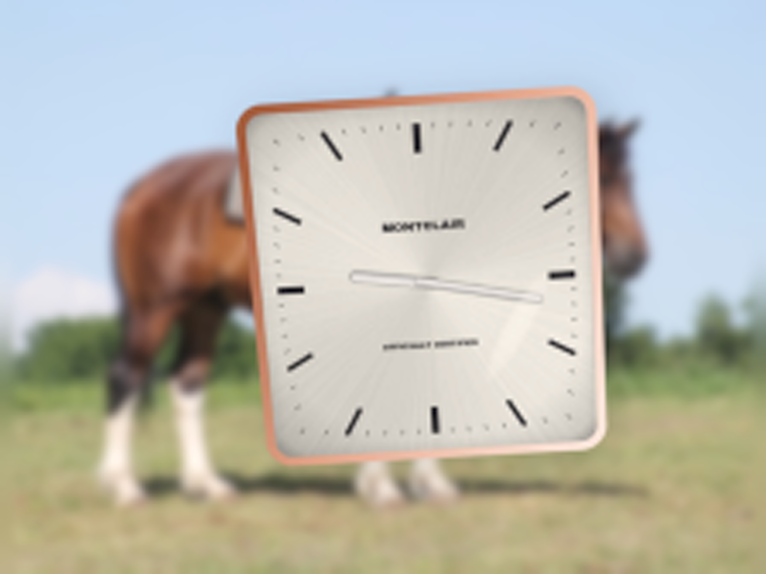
9:17
